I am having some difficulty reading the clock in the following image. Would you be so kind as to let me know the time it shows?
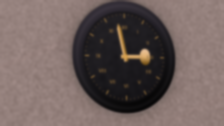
2:58
